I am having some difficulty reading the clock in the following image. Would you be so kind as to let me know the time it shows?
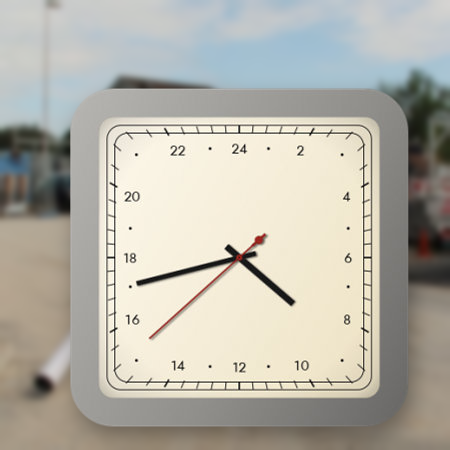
8:42:38
